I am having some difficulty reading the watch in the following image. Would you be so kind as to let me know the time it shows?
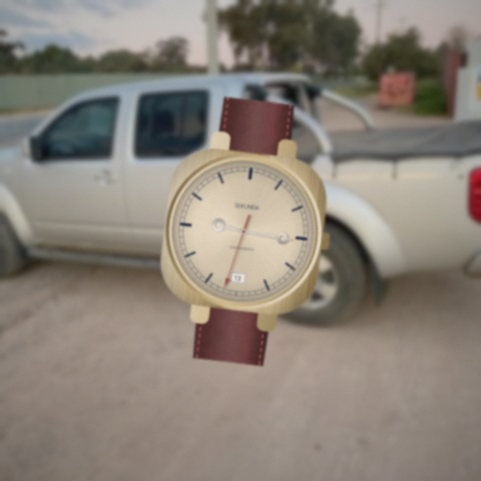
9:15:32
